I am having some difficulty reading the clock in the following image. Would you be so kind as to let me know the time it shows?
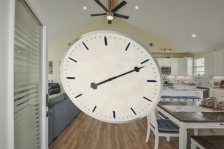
8:11
